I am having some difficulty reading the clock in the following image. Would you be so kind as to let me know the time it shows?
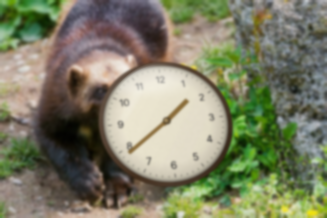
1:39
